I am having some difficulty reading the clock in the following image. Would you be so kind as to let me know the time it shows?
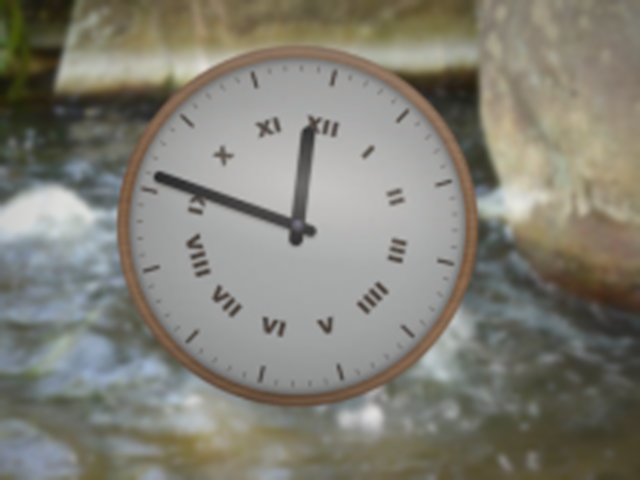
11:46
